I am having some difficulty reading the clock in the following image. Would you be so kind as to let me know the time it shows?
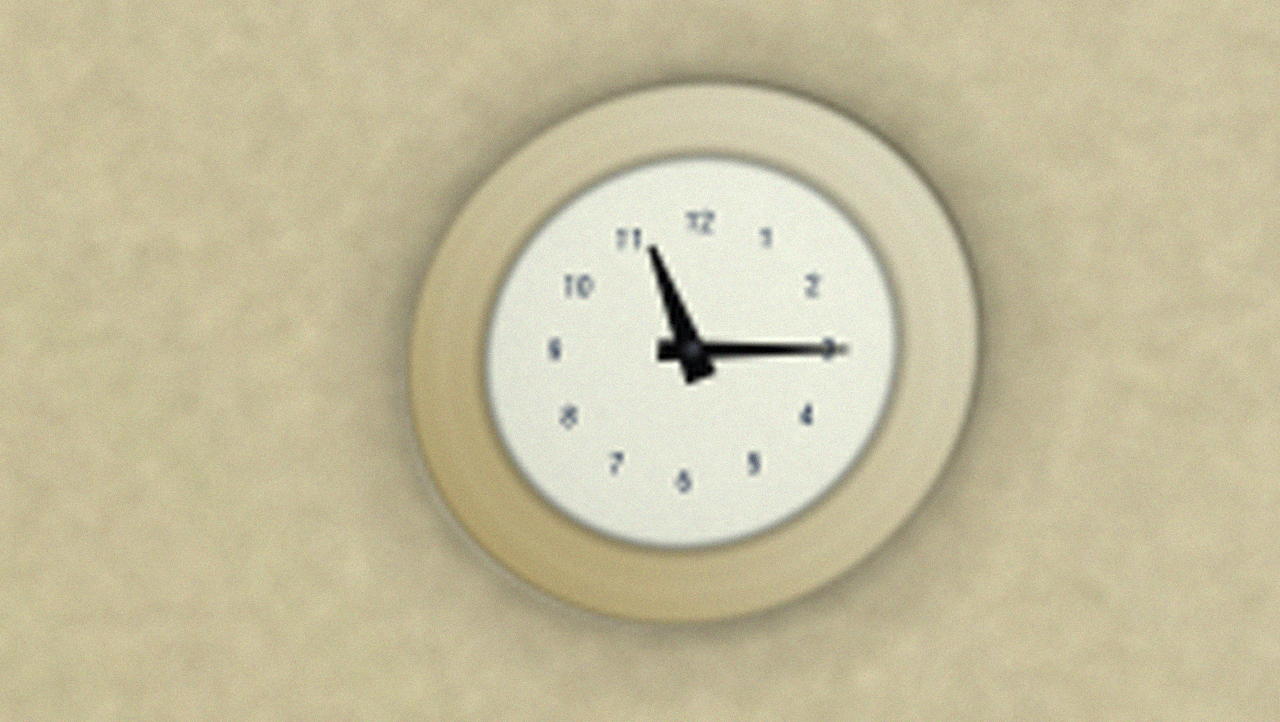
11:15
